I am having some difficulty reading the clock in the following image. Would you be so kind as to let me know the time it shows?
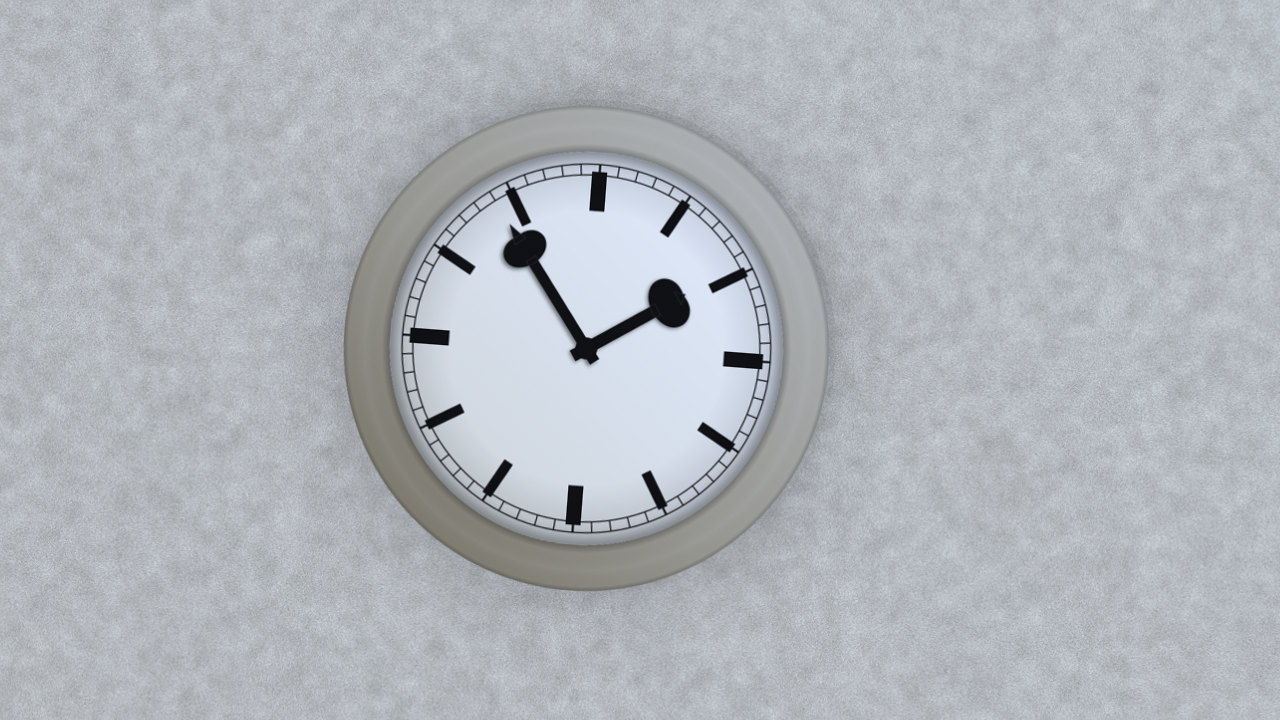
1:54
